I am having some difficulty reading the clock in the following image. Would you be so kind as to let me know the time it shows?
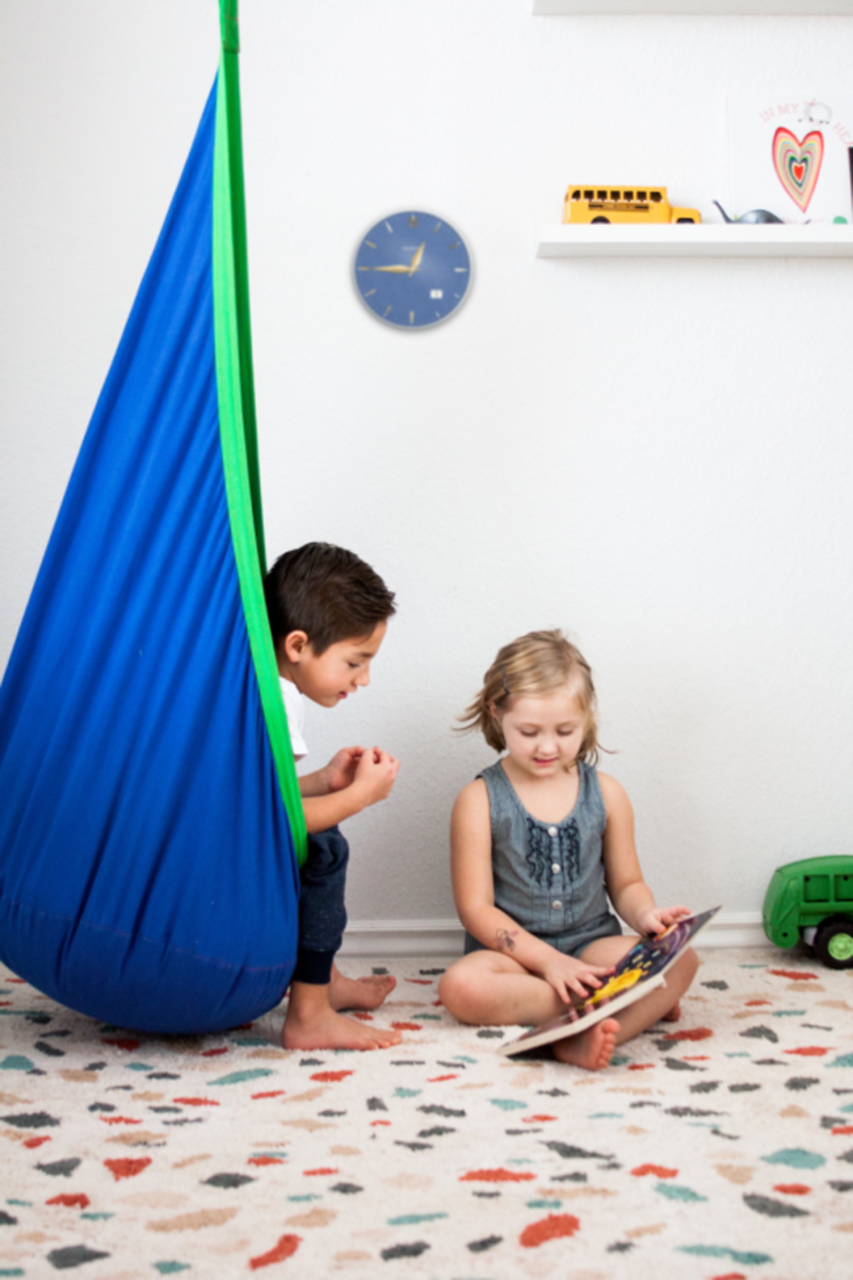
12:45
